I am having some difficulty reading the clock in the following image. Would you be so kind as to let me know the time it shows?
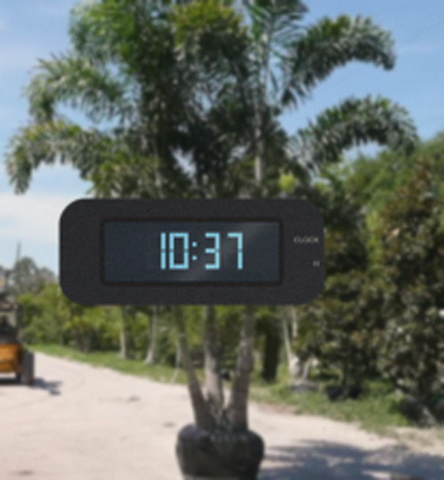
10:37
